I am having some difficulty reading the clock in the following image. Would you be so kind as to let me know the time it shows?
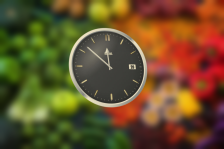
11:52
